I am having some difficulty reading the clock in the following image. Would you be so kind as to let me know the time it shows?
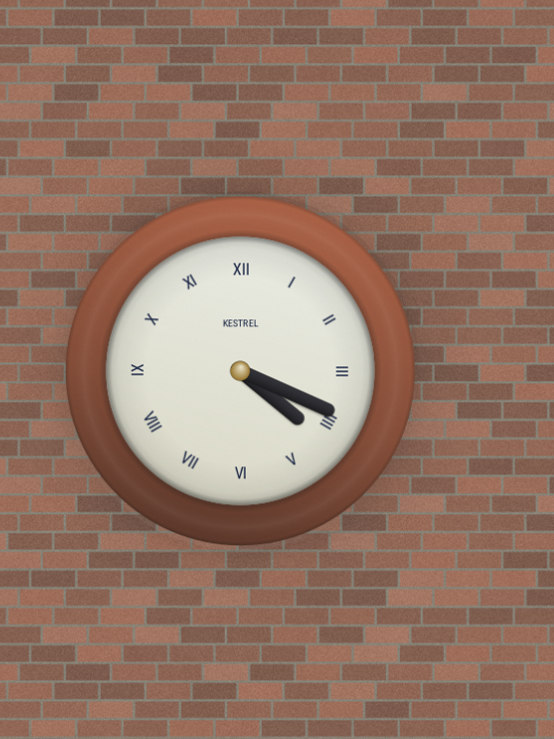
4:19
